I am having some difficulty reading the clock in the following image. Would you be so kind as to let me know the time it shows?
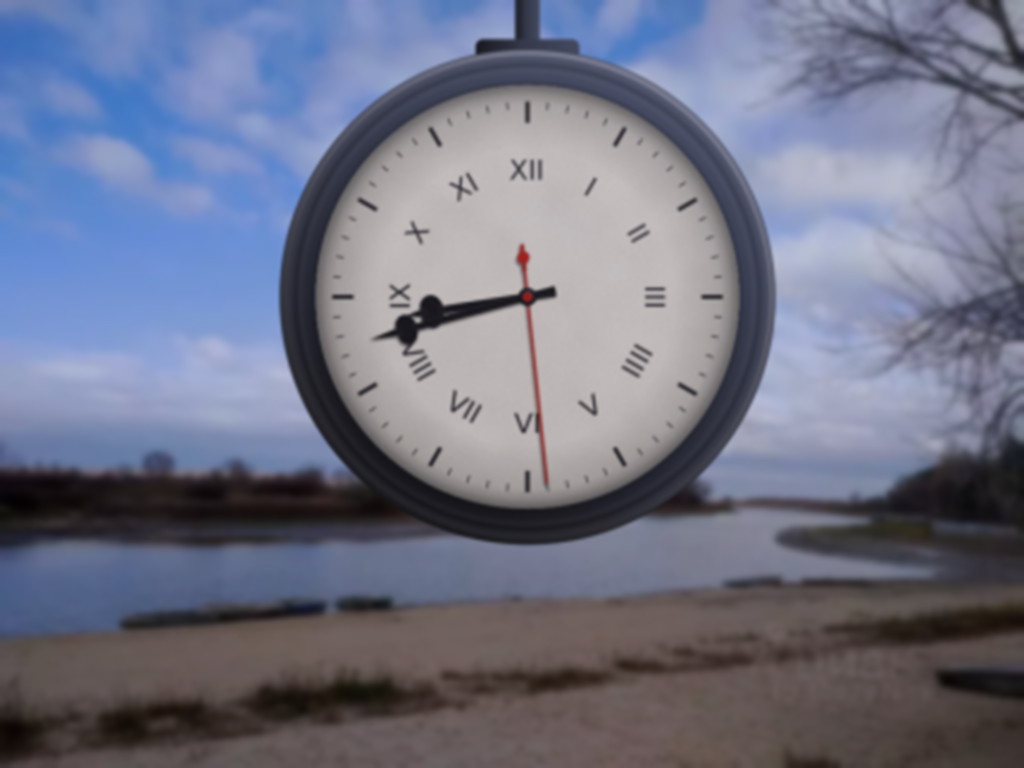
8:42:29
